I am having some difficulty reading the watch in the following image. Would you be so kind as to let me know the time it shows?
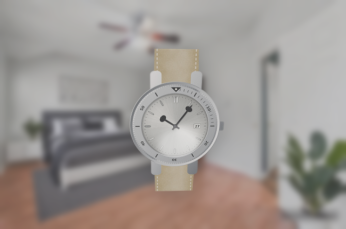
10:06
